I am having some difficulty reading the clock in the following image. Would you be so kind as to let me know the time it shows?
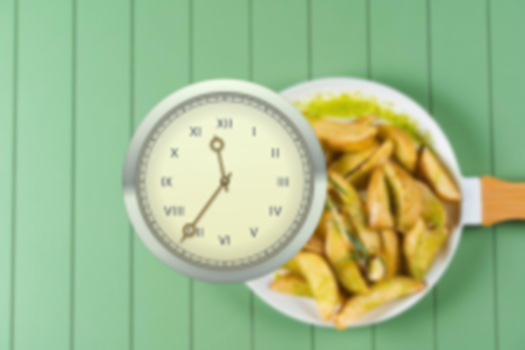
11:36
